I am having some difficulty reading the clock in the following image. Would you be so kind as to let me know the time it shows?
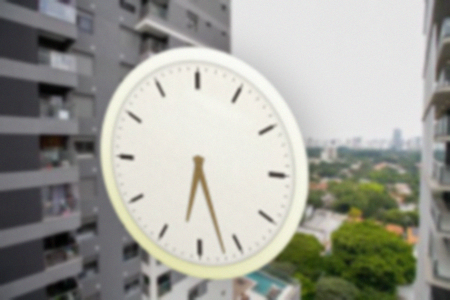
6:27
